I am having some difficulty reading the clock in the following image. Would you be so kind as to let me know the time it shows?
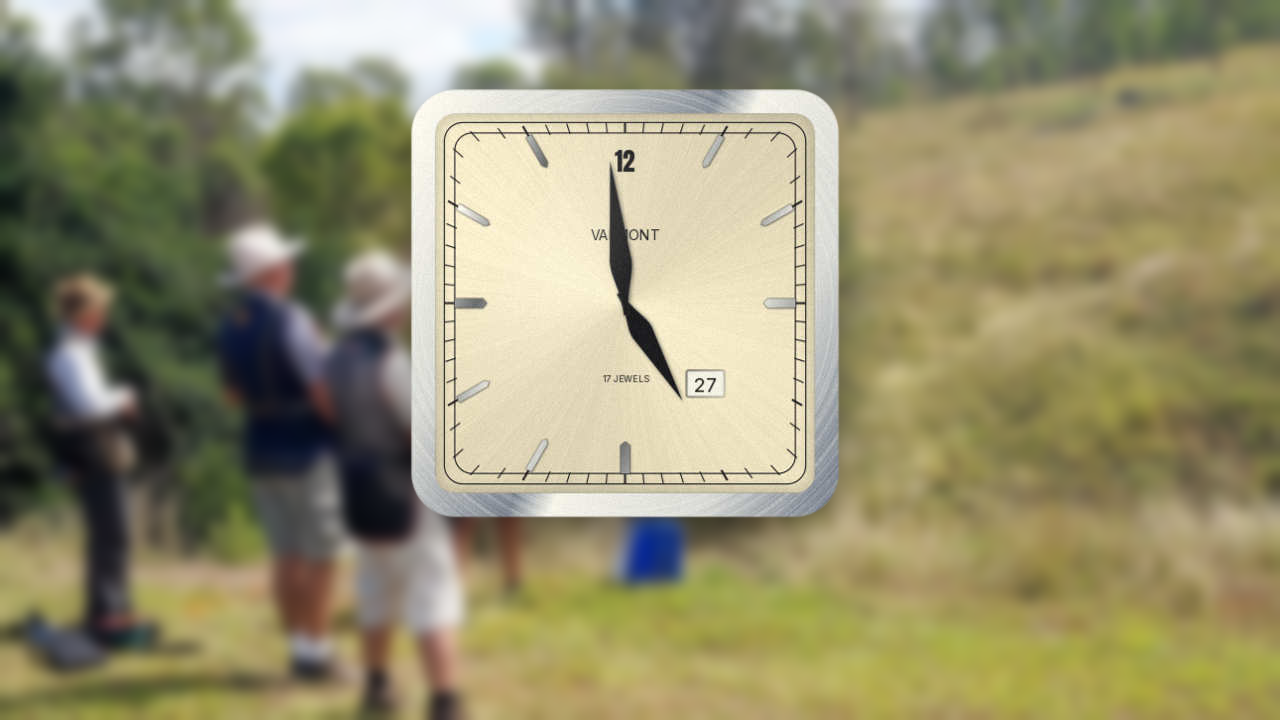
4:59
